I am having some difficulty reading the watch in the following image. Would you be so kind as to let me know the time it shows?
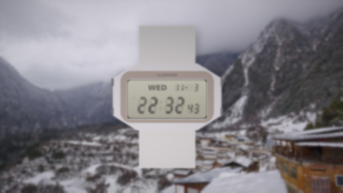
22:32:43
